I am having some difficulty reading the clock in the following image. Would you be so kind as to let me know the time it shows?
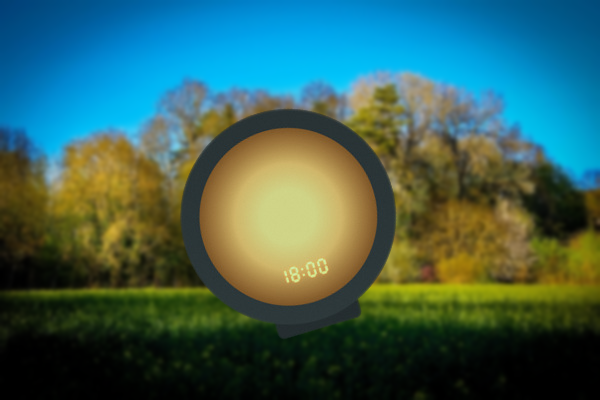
18:00
